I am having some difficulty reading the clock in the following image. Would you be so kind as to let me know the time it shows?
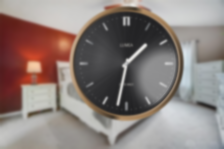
1:32
